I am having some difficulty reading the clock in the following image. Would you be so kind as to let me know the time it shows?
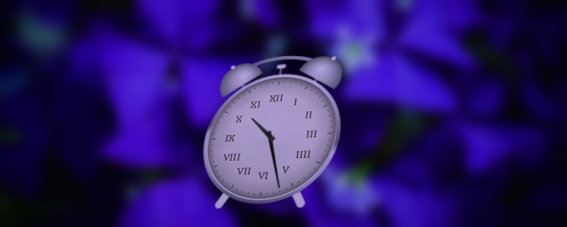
10:27
